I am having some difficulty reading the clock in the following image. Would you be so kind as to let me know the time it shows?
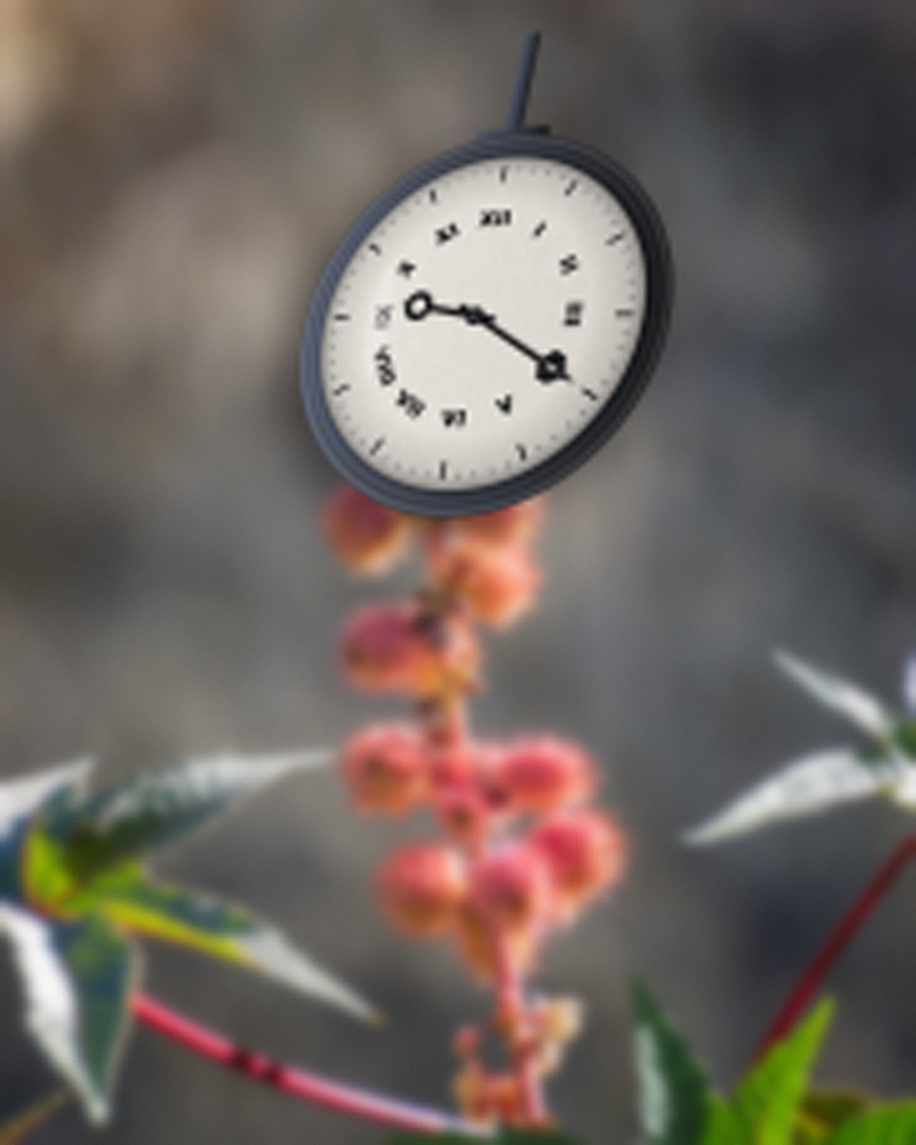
9:20
